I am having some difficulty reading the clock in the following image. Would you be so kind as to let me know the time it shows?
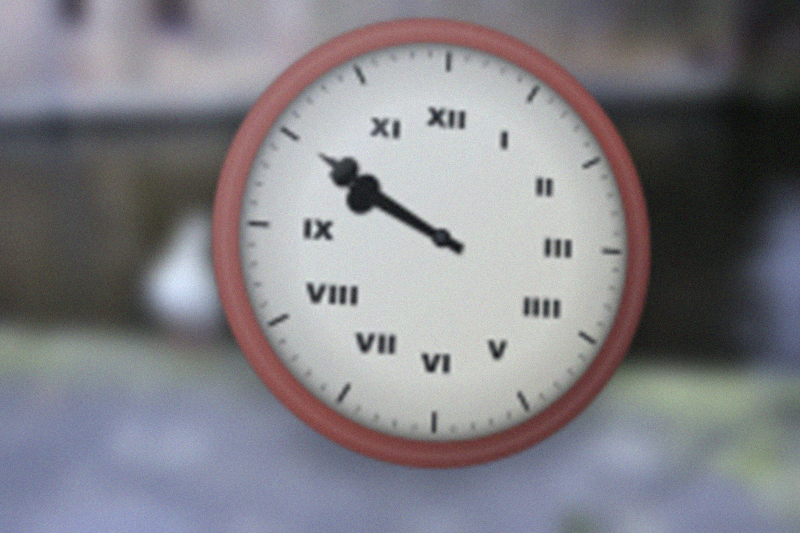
9:50
